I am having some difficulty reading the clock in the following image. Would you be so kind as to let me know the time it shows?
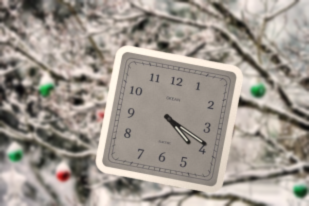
4:19
